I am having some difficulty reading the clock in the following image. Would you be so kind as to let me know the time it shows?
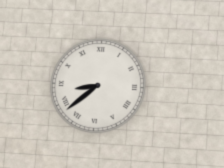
8:38
